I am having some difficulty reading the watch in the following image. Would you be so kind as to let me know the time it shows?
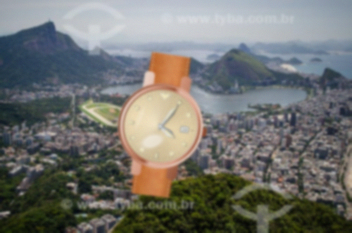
4:05
